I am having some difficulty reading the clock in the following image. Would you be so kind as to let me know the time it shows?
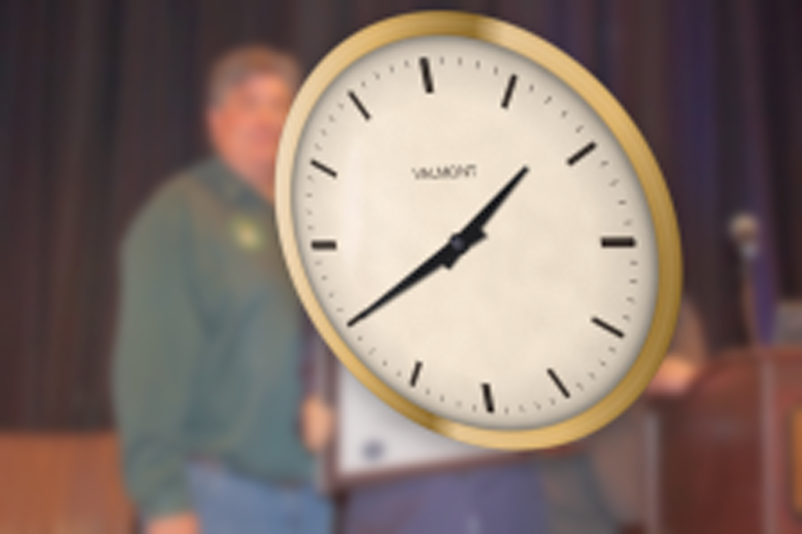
1:40
